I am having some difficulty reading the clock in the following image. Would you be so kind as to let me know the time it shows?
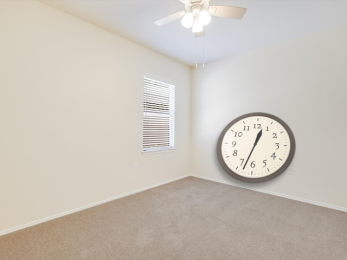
12:33
